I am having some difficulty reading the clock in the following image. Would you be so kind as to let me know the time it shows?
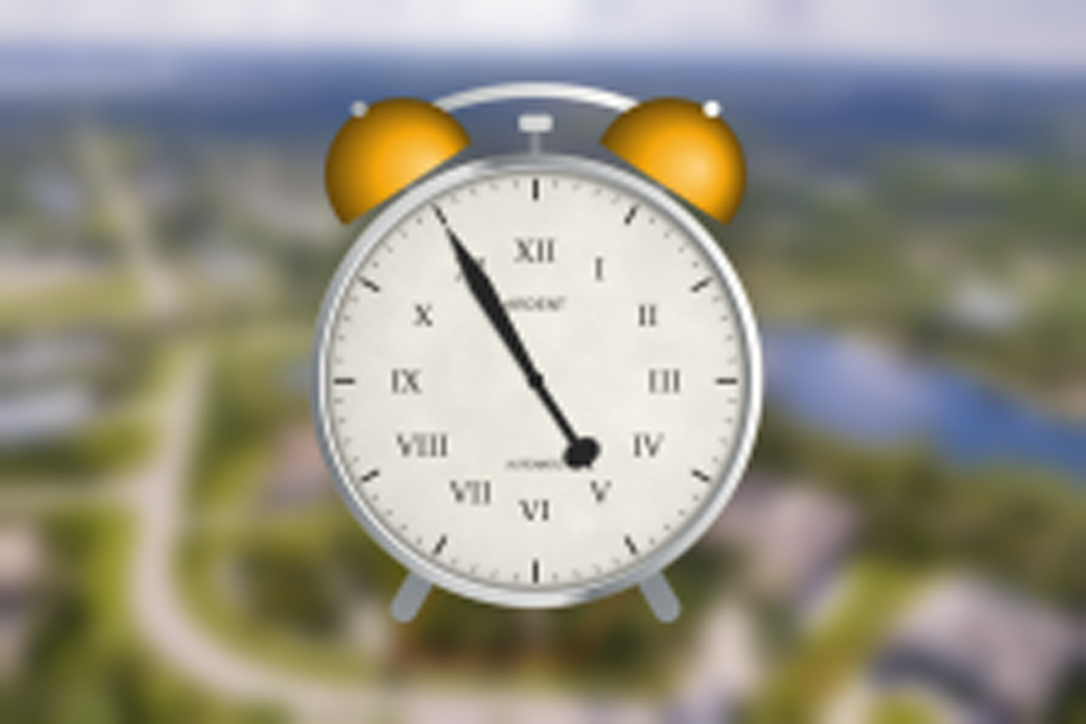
4:55
